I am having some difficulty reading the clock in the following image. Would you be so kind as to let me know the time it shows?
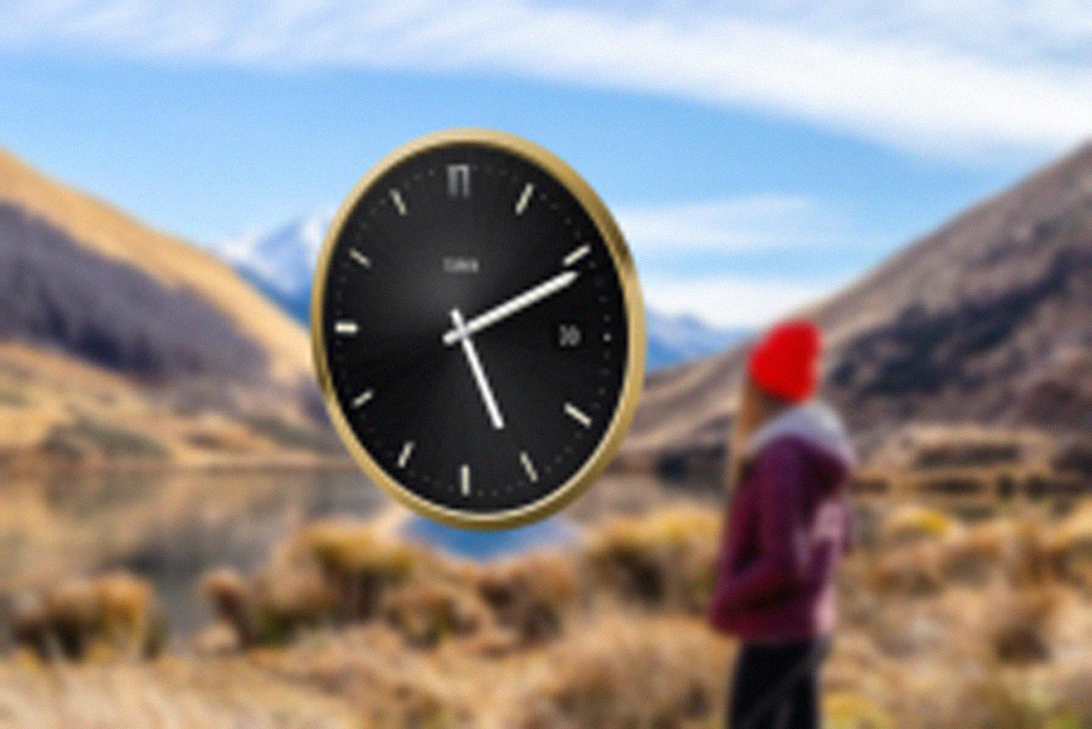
5:11
